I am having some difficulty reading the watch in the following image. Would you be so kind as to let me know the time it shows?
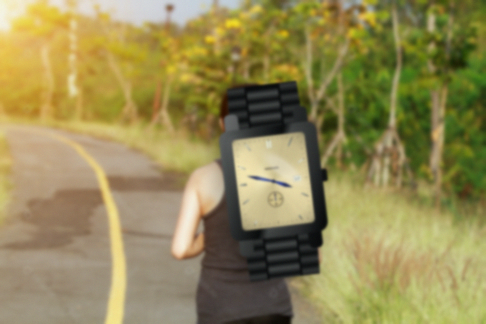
3:48
